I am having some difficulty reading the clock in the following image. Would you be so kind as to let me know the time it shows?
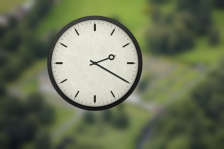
2:20
